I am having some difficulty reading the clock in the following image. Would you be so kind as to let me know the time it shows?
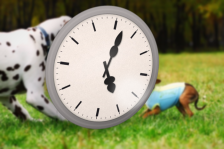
5:02
